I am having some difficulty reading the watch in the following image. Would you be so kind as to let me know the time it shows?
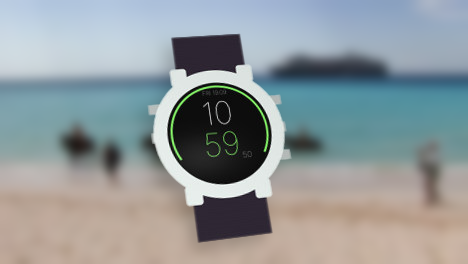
10:59:50
